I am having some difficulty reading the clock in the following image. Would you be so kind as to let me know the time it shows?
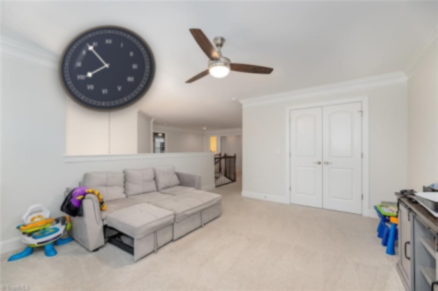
7:53
